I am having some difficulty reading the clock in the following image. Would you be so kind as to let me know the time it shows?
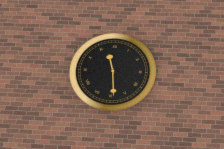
11:29
